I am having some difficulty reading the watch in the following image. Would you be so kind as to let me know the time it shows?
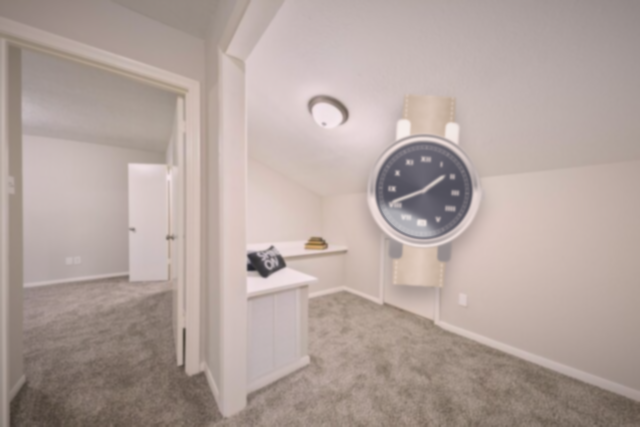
1:41
